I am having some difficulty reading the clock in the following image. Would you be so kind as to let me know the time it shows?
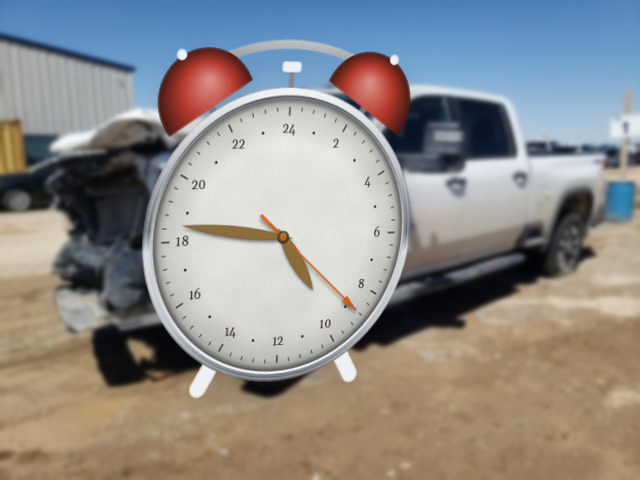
9:46:22
